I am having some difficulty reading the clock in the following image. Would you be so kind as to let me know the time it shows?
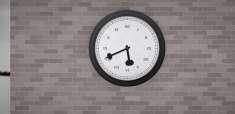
5:41
